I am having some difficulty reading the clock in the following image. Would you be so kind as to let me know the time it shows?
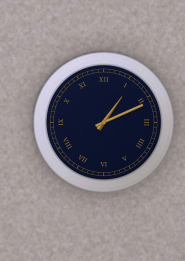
1:11
